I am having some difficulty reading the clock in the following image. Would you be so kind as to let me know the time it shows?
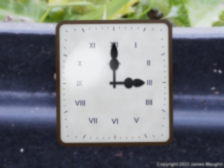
3:00
